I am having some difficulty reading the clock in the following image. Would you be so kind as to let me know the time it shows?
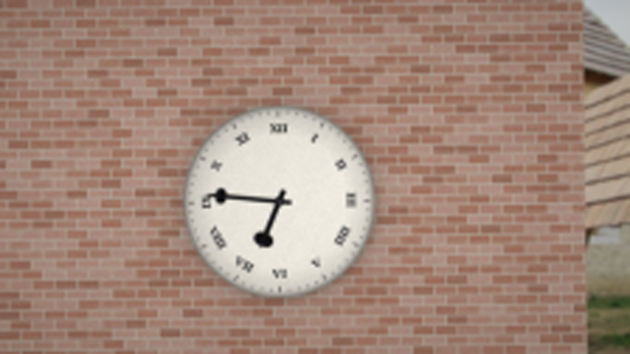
6:46
